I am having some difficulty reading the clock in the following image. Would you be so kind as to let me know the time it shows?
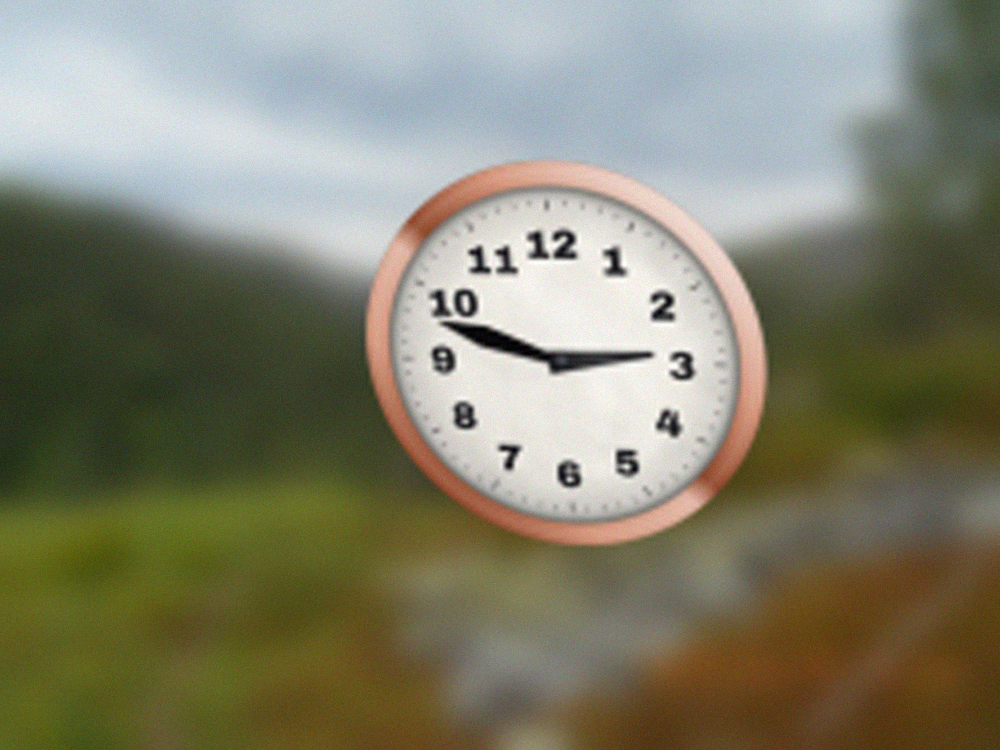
2:48
